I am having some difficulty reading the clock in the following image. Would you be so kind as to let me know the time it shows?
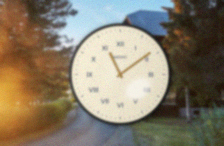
11:09
